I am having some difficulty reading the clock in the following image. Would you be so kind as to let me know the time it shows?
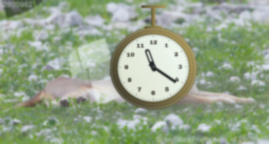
11:21
